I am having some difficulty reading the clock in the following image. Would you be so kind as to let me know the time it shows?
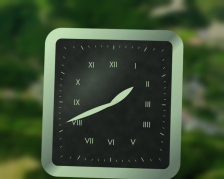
1:41
